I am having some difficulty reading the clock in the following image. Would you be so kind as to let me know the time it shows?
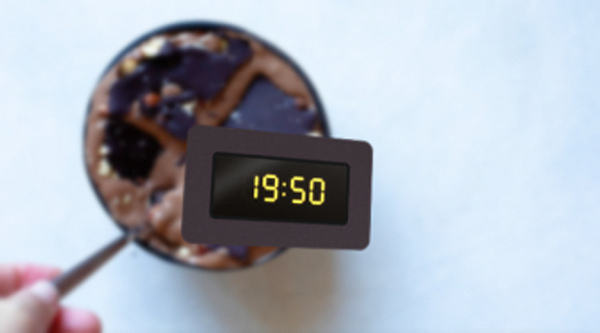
19:50
